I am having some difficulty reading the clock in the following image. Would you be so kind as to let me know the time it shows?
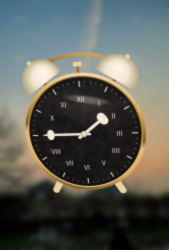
1:45
